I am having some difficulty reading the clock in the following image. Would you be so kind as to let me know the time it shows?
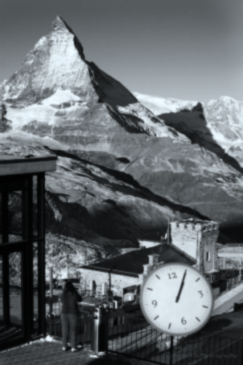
1:05
